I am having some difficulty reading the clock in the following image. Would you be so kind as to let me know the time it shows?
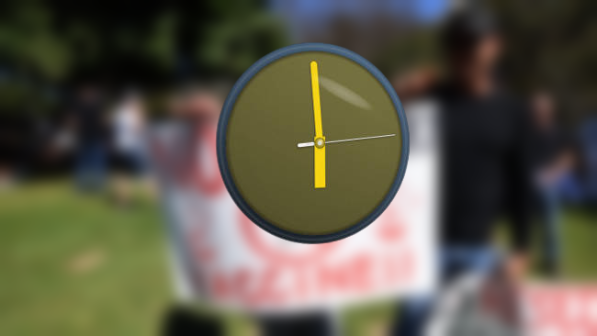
5:59:14
